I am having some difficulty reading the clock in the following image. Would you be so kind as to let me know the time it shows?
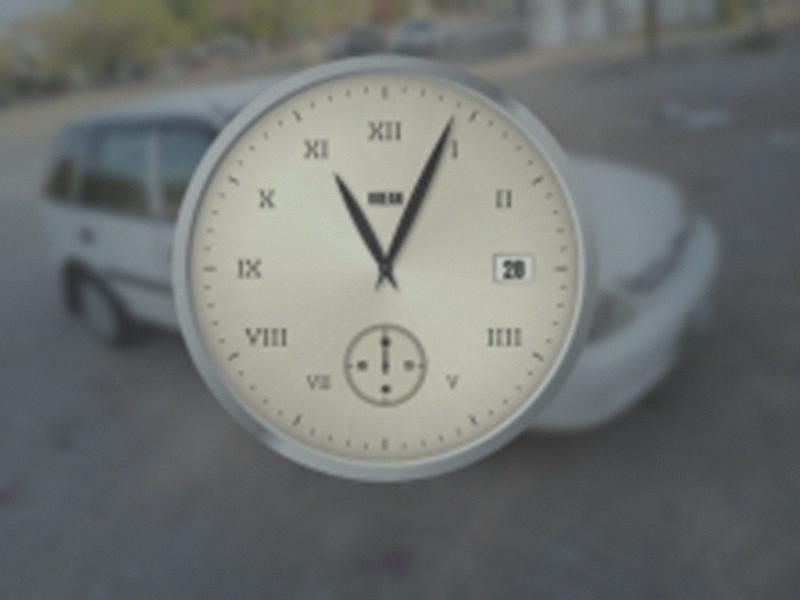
11:04
